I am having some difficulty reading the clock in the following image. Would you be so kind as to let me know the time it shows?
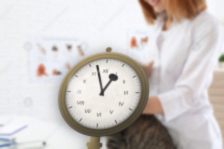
12:57
